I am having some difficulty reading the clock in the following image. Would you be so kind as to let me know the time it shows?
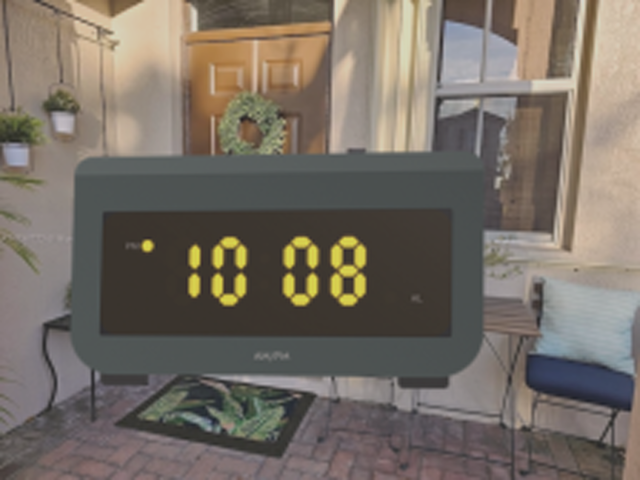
10:08
